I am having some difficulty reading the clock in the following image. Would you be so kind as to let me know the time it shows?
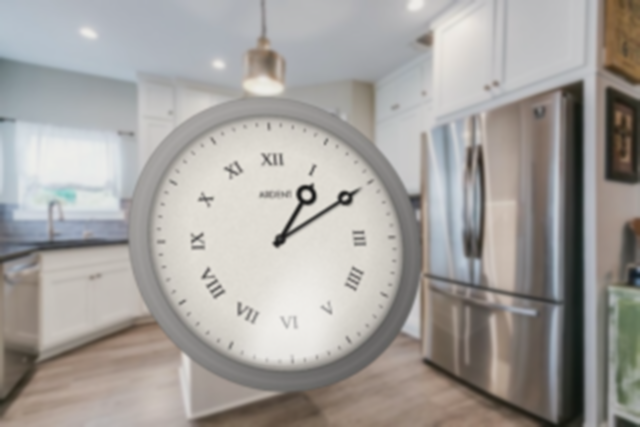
1:10
